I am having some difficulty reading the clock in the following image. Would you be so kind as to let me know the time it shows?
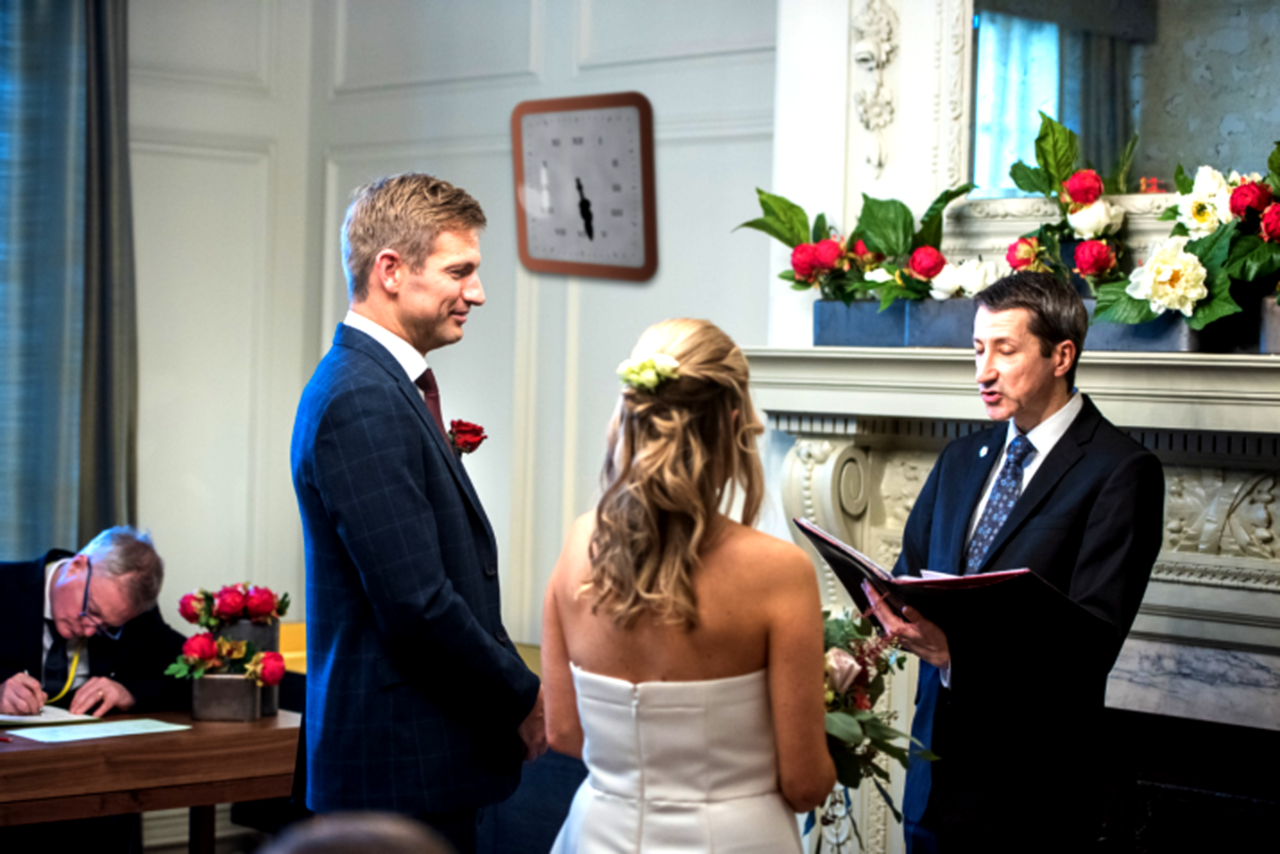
5:28
